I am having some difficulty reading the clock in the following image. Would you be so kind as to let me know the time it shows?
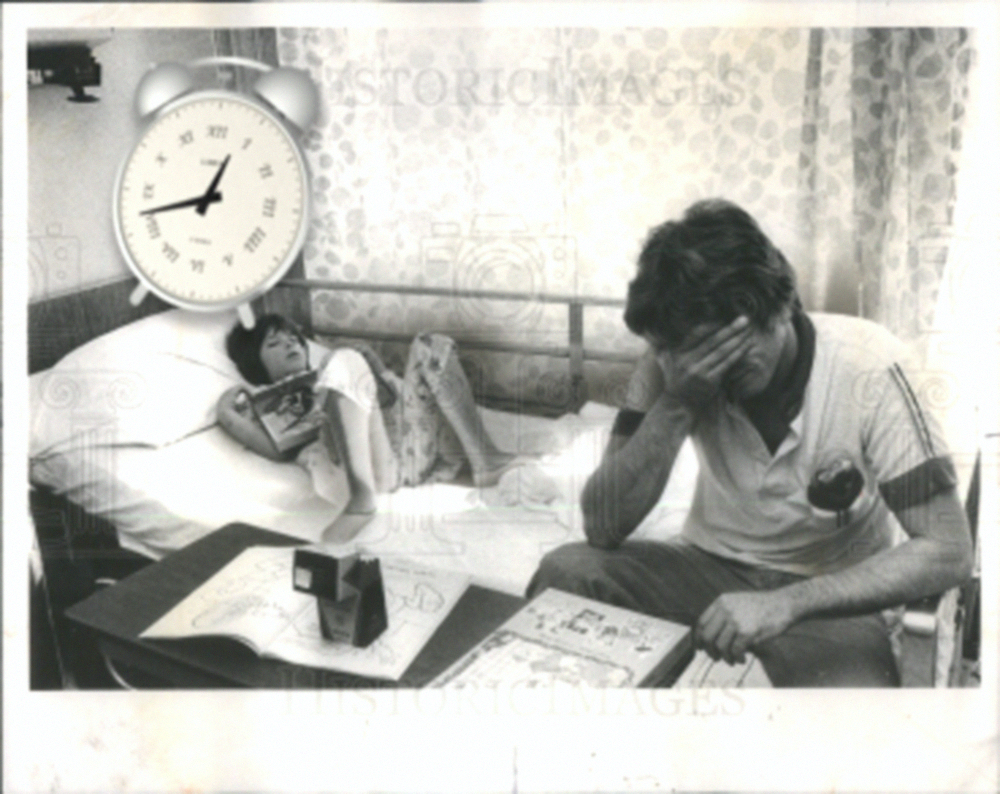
12:42
